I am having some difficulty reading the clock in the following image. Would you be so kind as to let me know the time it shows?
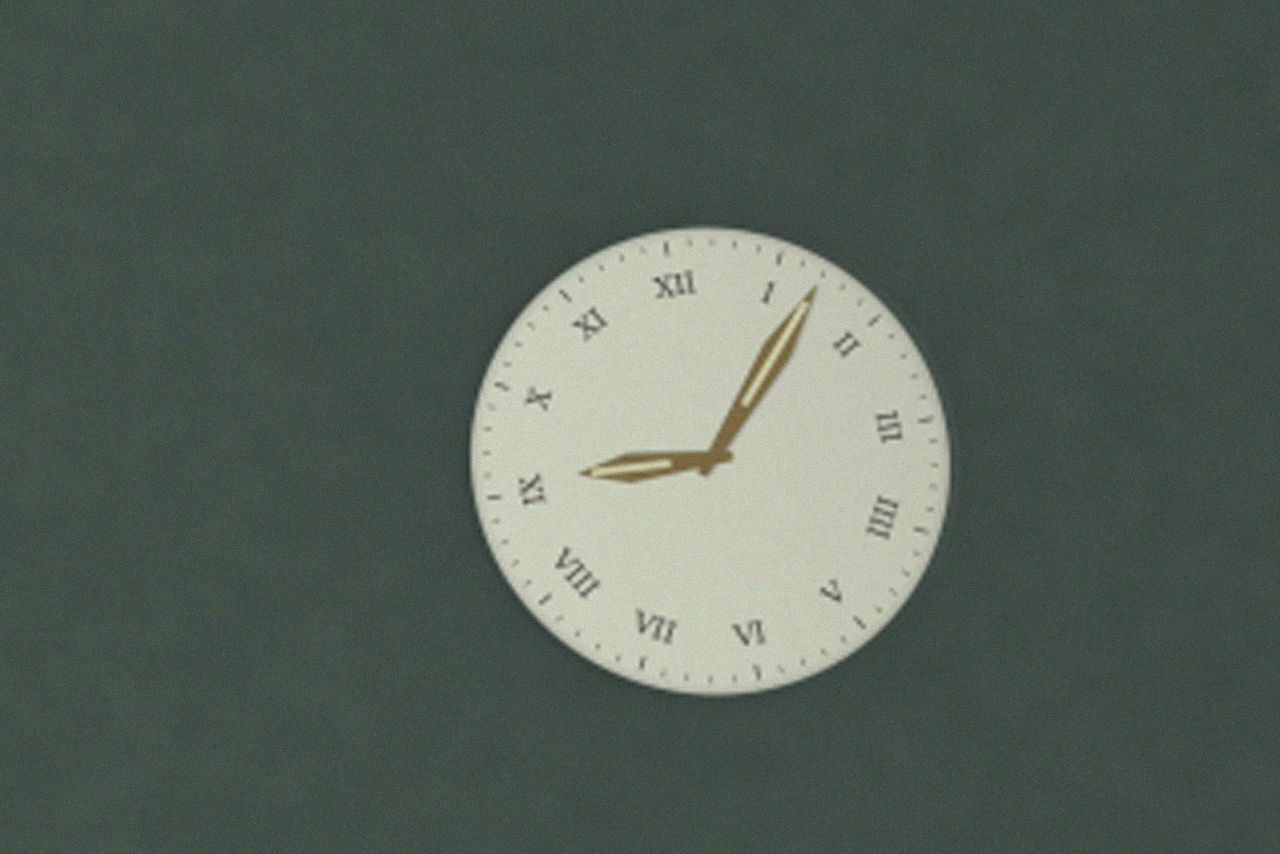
9:07
